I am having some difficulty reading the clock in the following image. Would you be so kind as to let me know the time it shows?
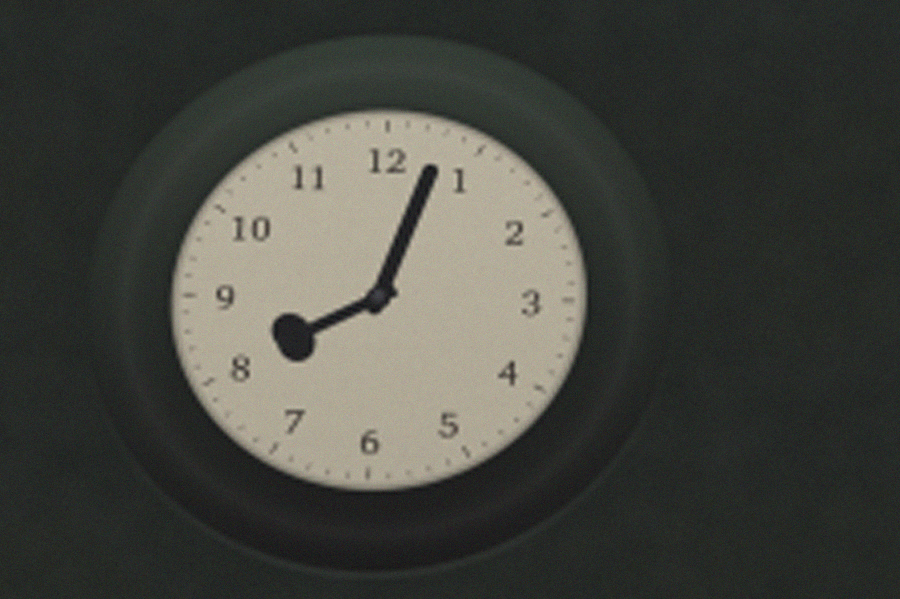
8:03
